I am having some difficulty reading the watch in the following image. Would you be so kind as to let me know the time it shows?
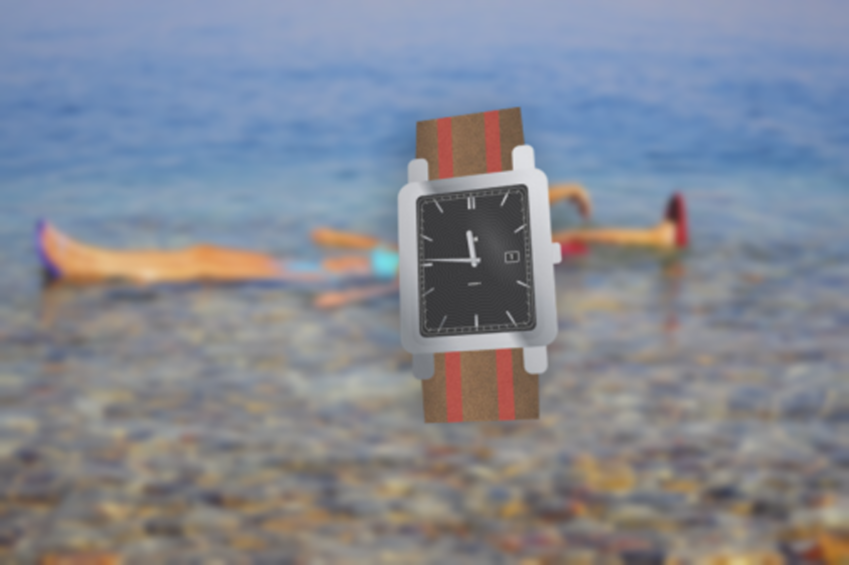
11:46
